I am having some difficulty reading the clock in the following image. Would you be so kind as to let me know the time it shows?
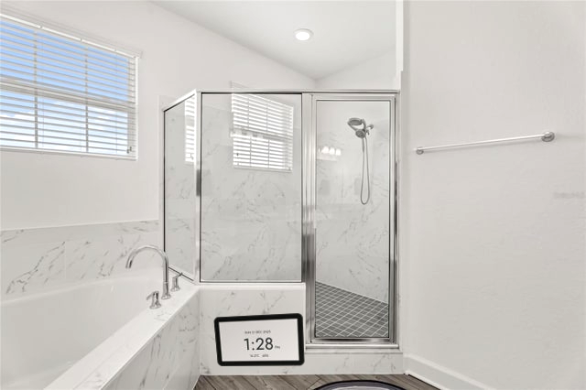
1:28
